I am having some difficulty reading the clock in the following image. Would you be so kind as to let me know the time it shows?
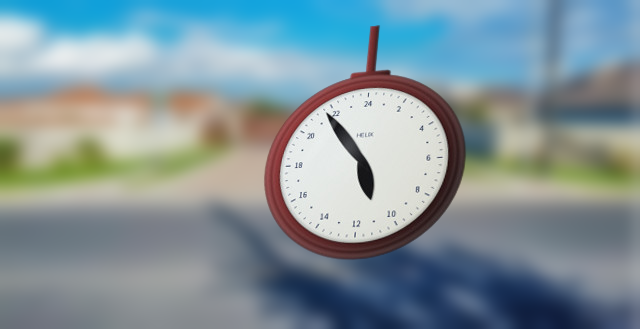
10:54
